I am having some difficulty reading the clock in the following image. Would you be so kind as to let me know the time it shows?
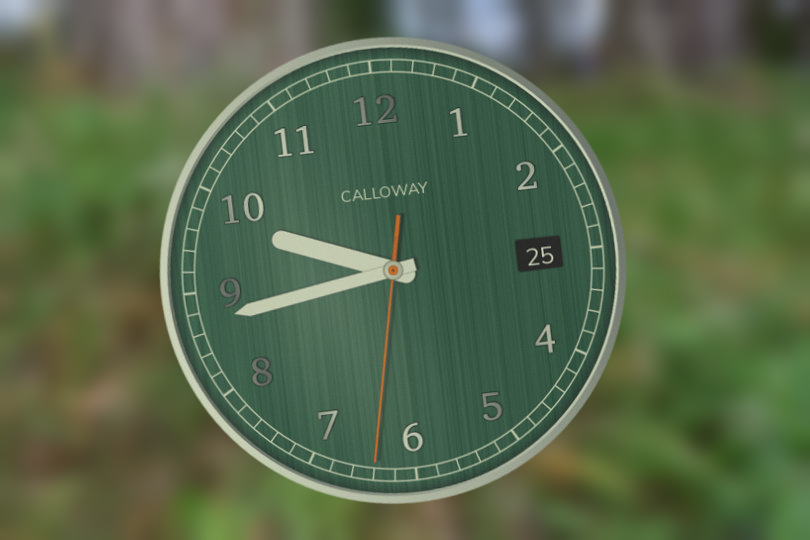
9:43:32
